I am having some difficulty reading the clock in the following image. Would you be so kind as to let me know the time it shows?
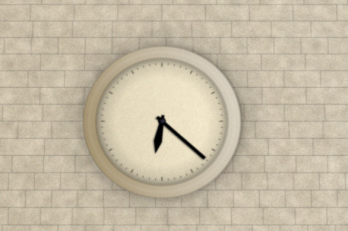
6:22
